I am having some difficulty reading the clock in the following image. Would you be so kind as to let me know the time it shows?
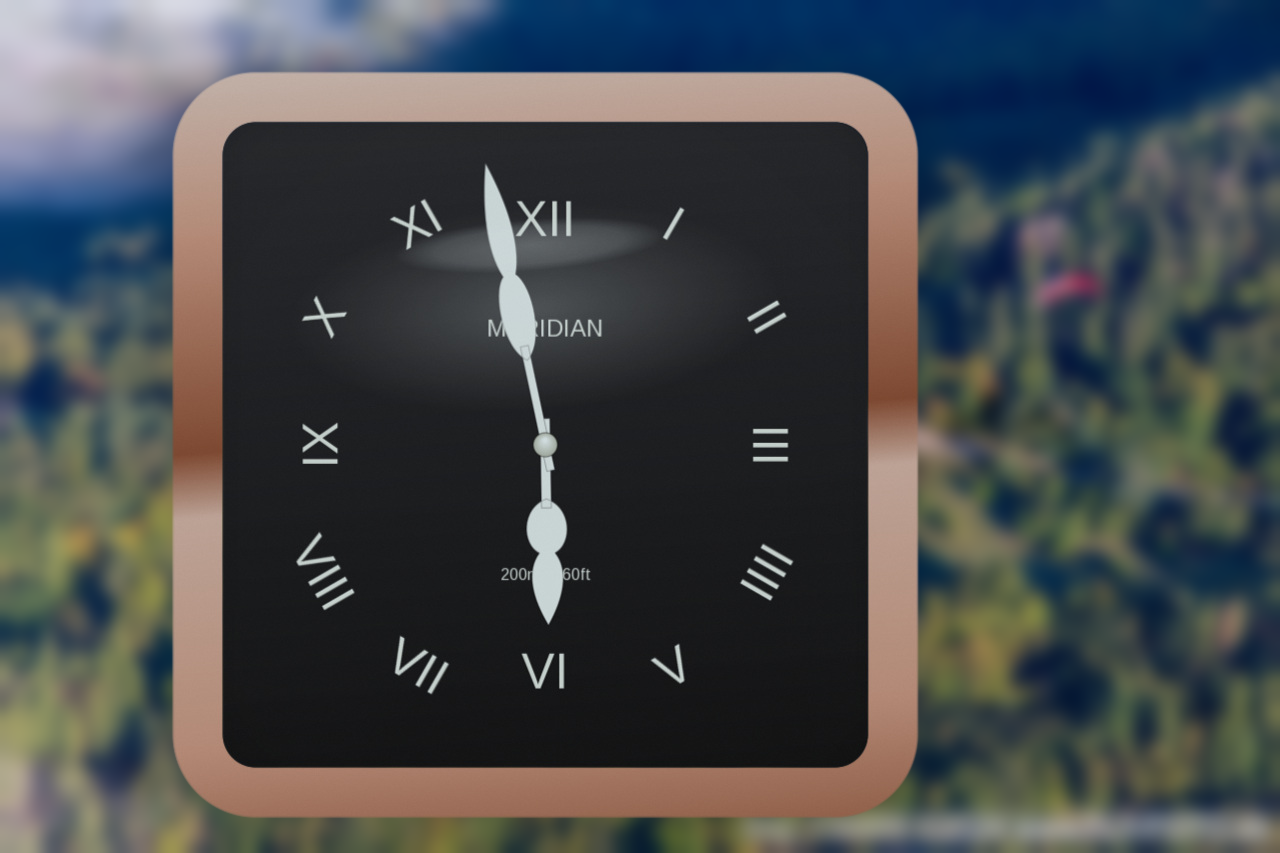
5:58
